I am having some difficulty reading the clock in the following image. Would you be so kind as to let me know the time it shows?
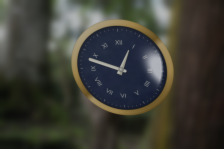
12:48
